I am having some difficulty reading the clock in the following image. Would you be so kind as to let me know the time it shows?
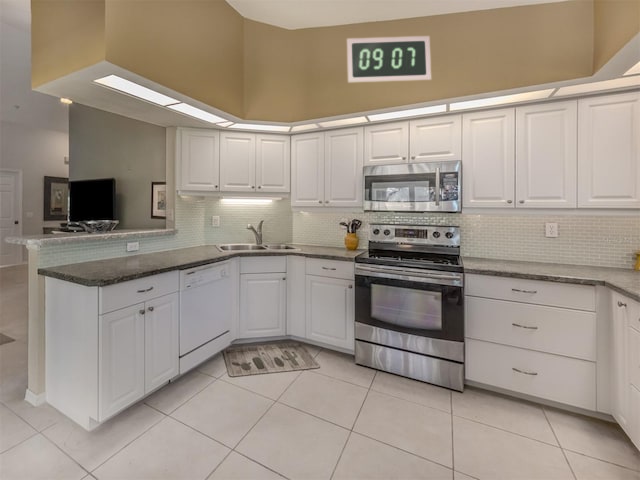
9:07
